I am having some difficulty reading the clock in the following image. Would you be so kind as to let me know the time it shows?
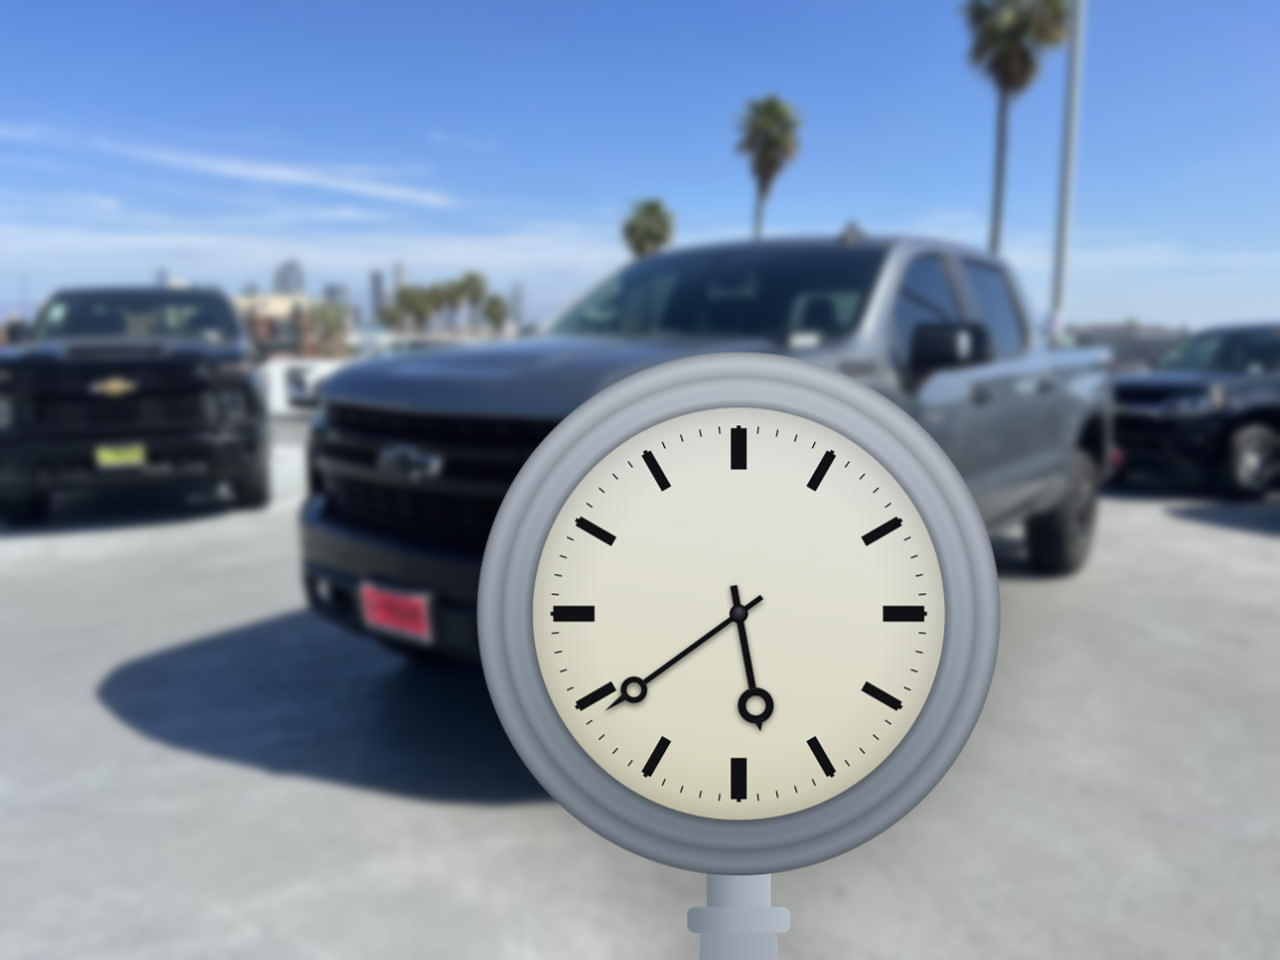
5:39
